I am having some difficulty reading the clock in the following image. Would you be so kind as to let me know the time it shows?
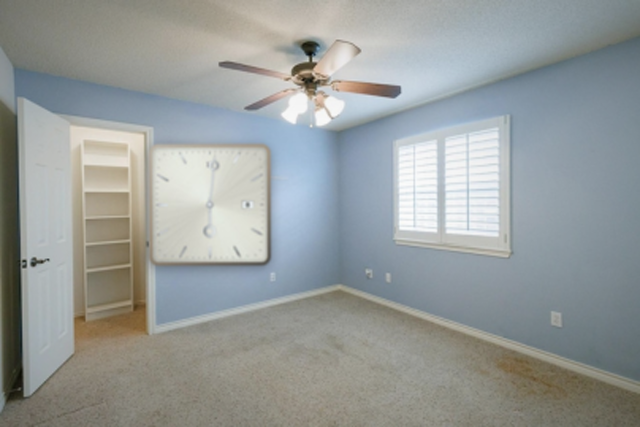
6:01
